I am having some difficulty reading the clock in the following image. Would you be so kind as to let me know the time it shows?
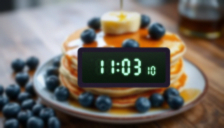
11:03:10
